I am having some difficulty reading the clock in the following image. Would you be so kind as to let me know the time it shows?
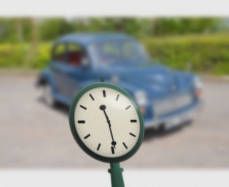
11:29
